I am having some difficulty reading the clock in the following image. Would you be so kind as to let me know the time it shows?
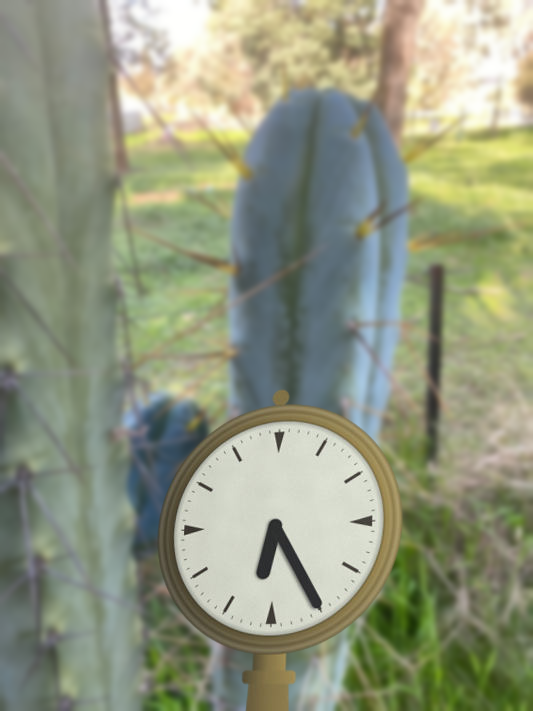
6:25
